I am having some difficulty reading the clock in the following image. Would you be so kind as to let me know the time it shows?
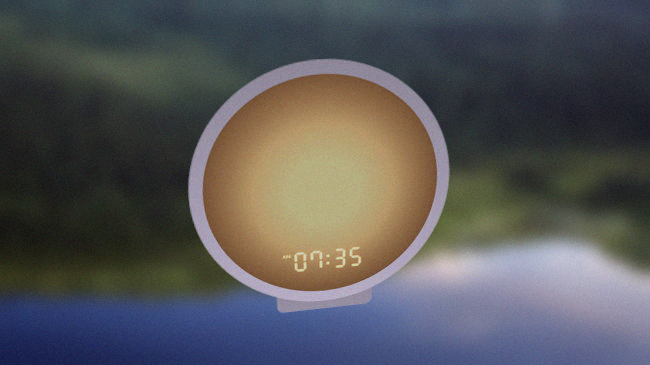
7:35
